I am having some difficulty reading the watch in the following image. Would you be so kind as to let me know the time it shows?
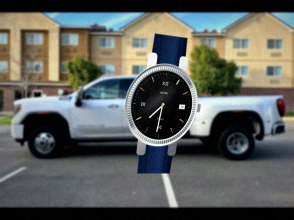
7:31
